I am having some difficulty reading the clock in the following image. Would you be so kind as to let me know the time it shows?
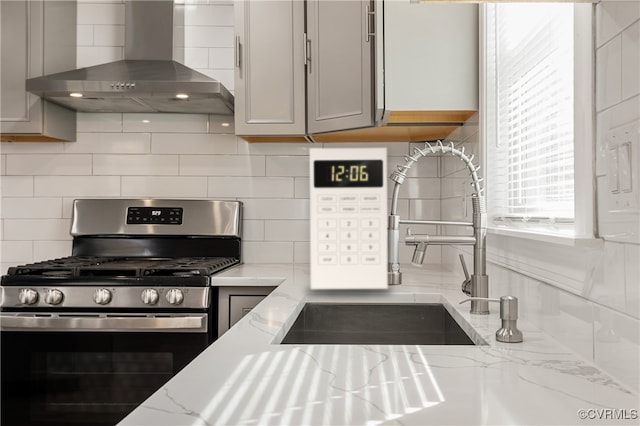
12:06
